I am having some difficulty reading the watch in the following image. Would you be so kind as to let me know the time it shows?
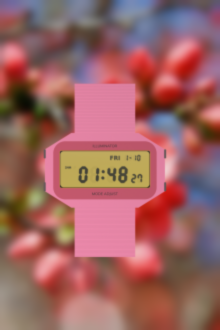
1:48:27
